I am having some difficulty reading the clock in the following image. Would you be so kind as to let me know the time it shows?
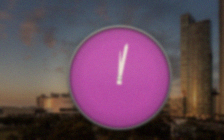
12:02
